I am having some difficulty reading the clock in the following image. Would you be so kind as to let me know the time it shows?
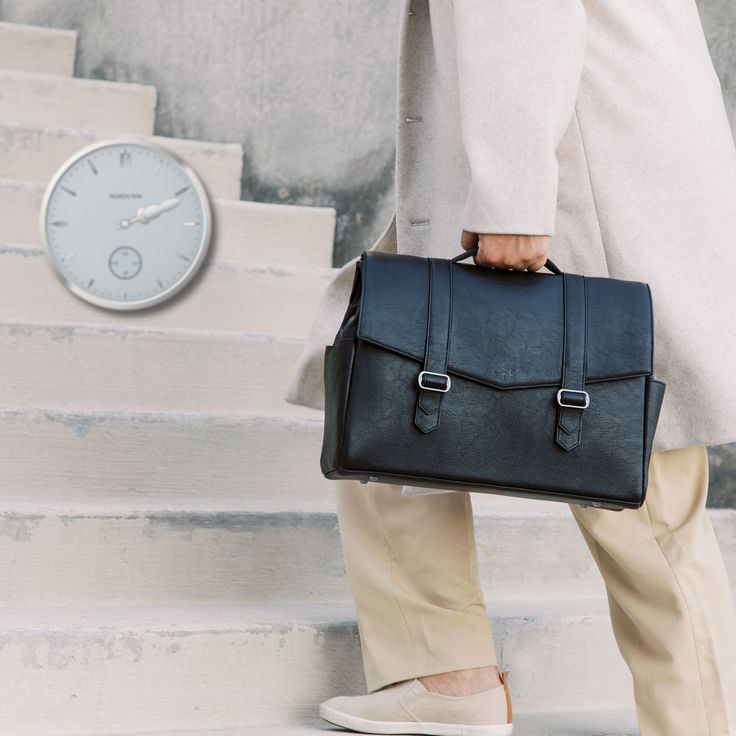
2:11
